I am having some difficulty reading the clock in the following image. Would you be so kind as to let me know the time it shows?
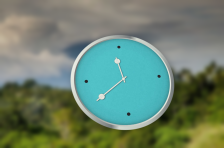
11:39
